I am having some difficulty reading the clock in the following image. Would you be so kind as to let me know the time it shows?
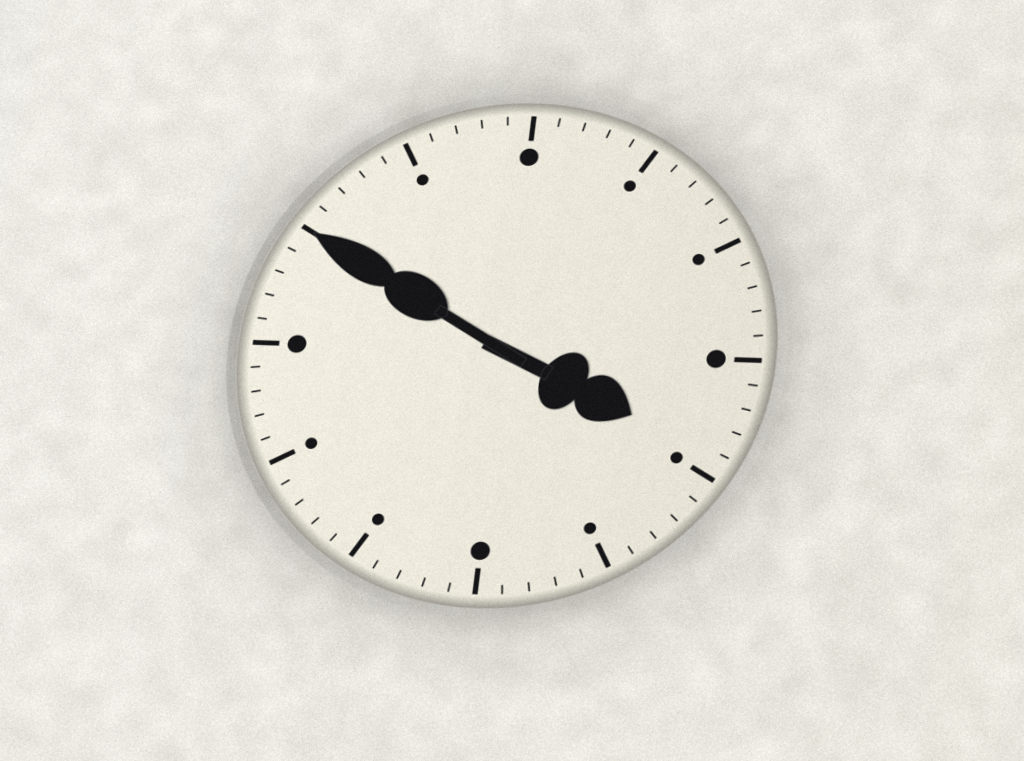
3:50
